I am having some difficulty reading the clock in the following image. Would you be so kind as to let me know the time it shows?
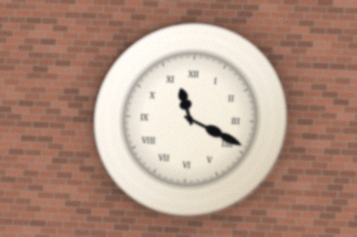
11:19
